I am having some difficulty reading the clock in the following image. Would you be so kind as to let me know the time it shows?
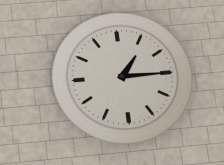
1:15
